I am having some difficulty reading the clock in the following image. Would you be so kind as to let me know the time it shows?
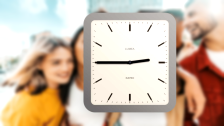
2:45
